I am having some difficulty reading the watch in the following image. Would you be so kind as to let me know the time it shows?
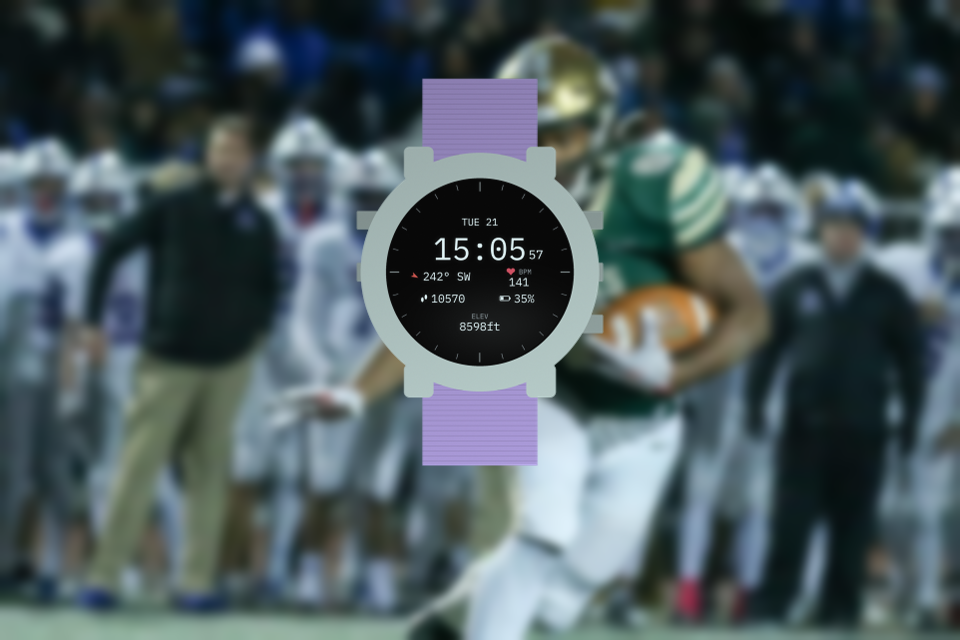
15:05:57
